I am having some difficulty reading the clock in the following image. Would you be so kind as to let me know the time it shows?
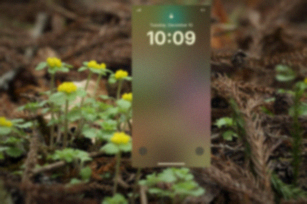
10:09
